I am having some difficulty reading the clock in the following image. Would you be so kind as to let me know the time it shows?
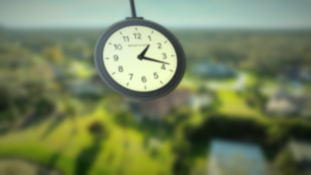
1:18
